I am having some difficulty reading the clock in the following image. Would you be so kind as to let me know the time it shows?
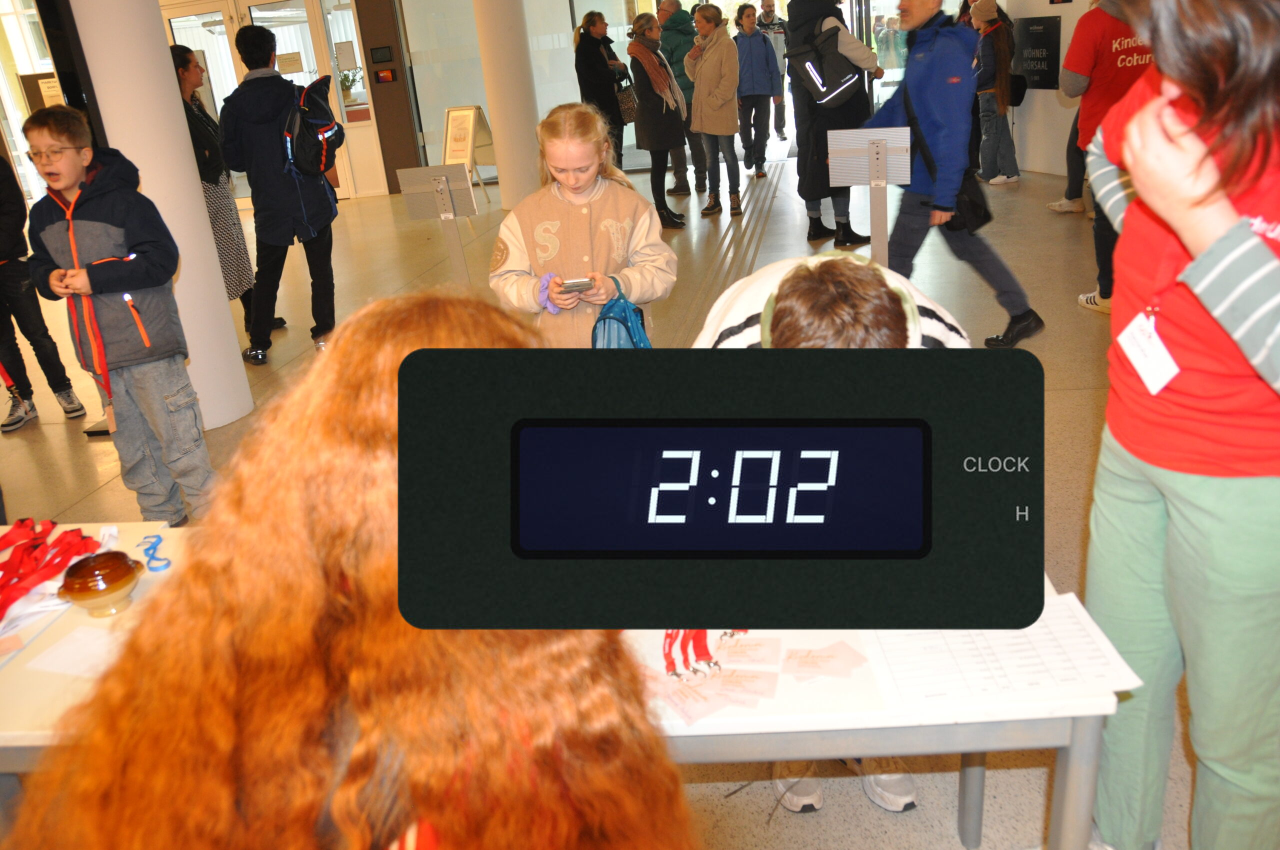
2:02
